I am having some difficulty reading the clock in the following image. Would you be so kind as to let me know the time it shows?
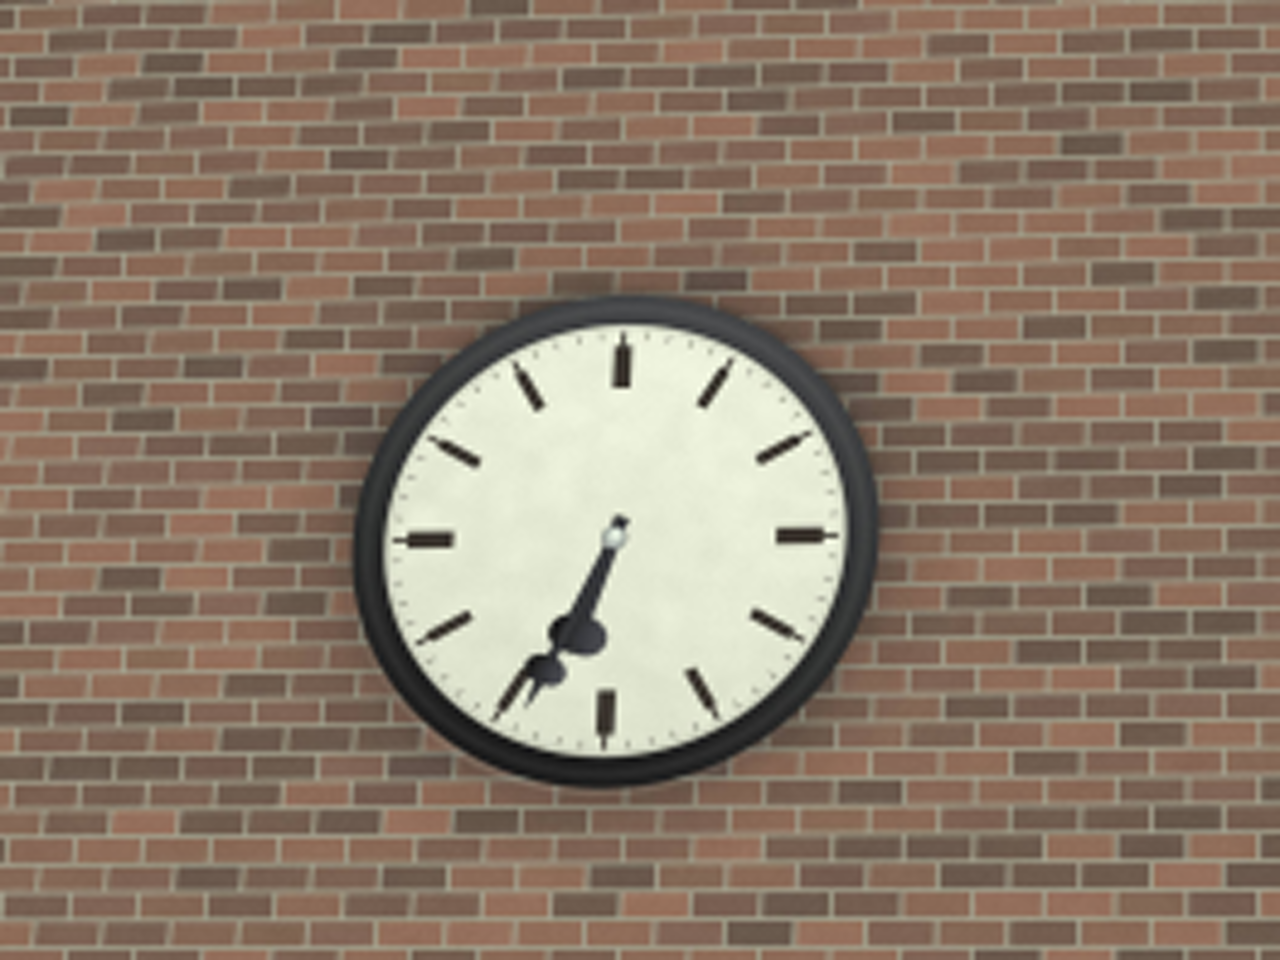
6:34
